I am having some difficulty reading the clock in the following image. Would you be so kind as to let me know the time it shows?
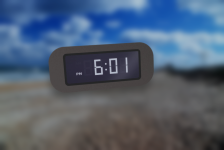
6:01
